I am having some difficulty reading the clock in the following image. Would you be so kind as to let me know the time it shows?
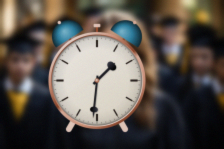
1:31
